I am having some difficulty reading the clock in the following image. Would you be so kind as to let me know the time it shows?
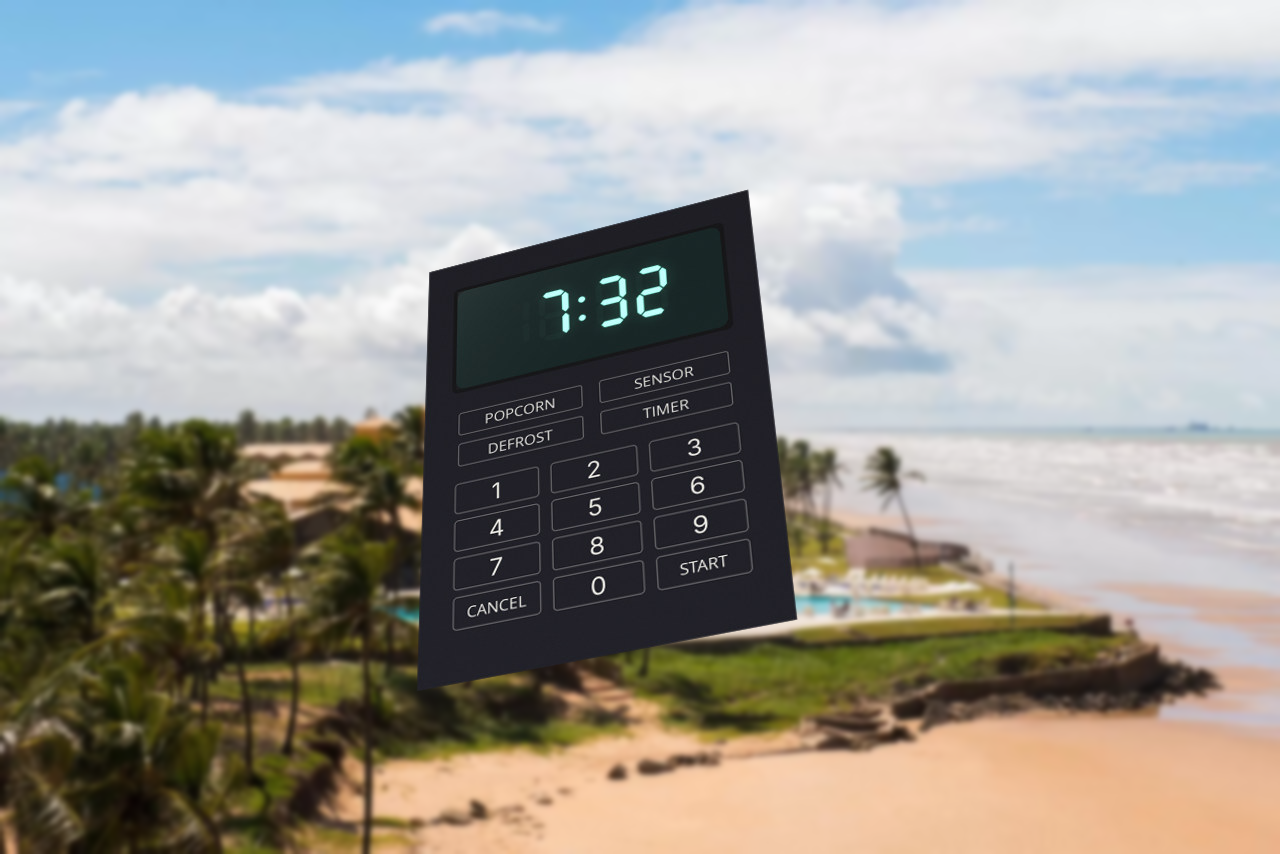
7:32
